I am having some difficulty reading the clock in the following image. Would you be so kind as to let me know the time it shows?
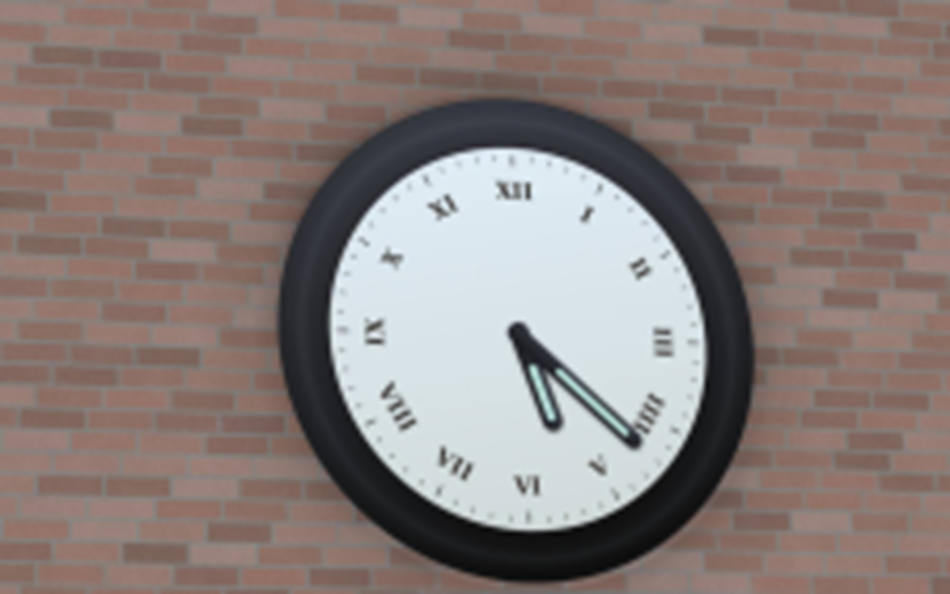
5:22
